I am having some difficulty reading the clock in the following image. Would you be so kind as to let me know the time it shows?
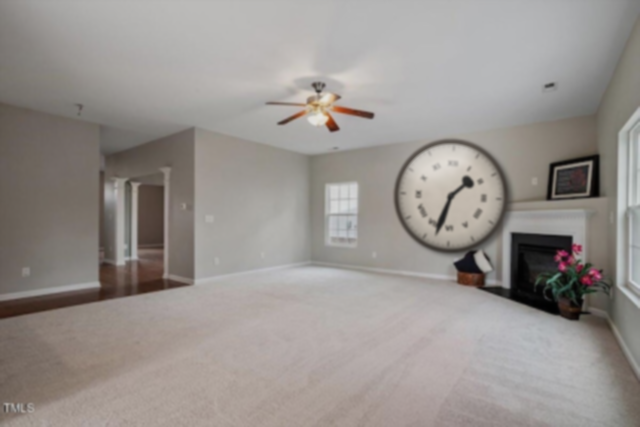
1:33
